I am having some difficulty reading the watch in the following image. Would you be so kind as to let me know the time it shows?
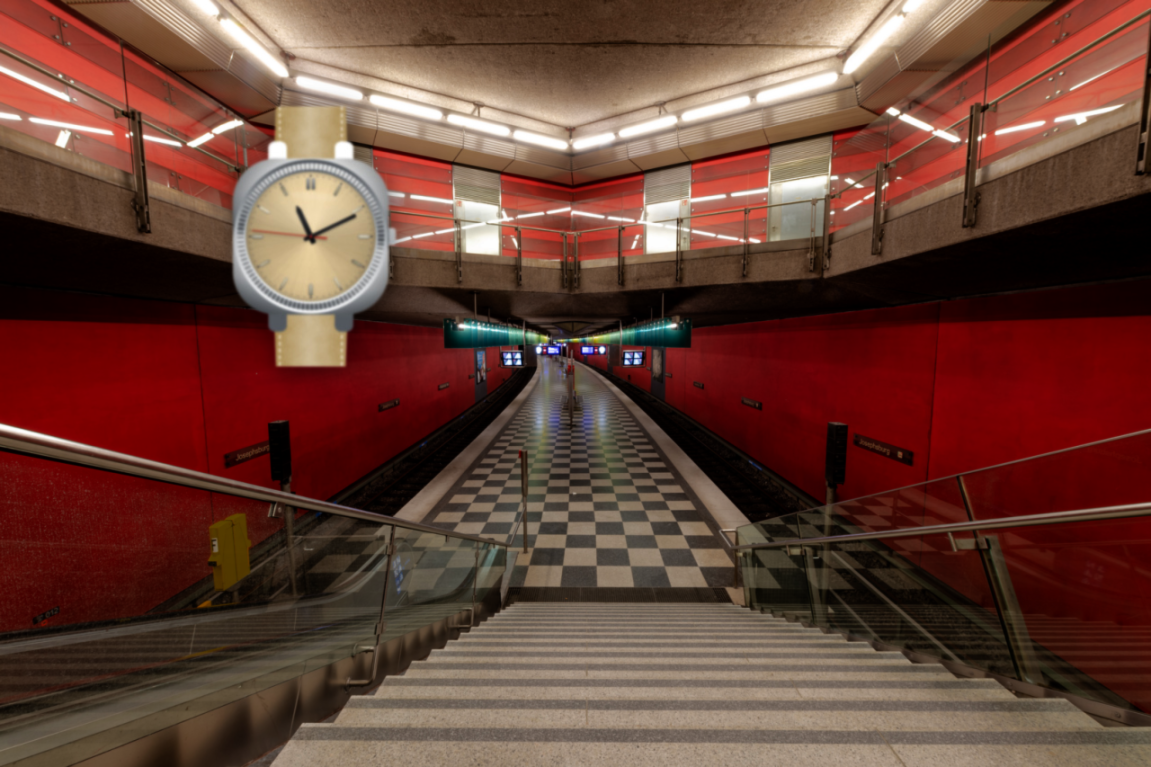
11:10:46
